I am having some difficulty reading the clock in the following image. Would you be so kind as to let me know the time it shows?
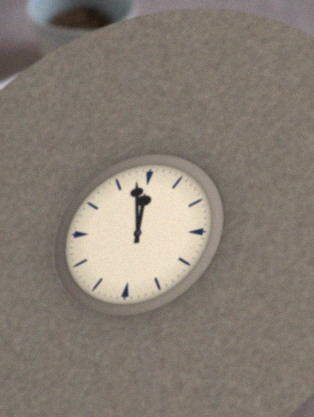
11:58
